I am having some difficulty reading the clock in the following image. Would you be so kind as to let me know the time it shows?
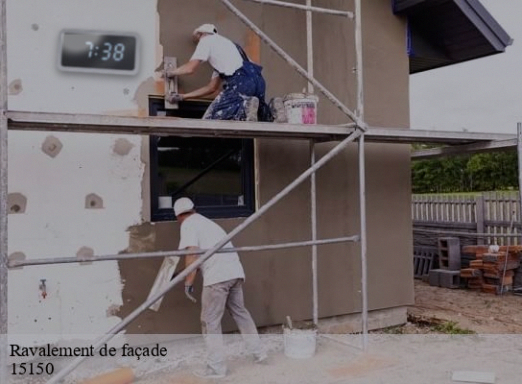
7:38
